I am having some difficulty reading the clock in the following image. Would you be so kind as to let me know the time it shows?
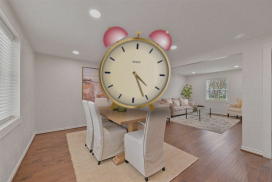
4:26
